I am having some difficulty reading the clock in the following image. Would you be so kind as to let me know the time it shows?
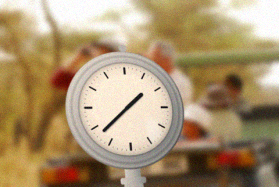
1:38
